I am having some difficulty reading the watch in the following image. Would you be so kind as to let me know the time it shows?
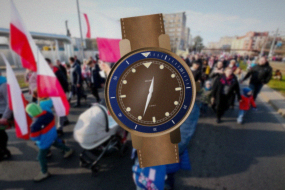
12:34
